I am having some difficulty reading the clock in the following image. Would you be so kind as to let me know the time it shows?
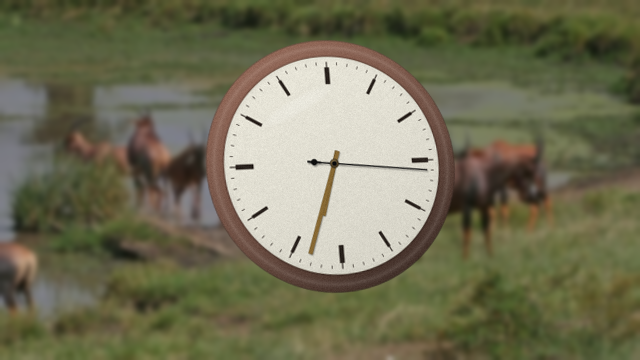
6:33:16
